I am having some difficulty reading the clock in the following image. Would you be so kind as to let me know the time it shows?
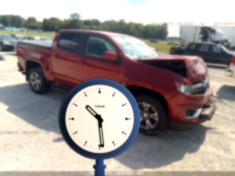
10:29
